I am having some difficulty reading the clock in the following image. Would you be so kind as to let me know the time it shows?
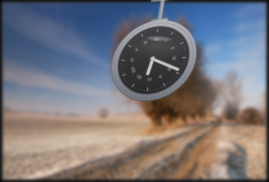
6:19
